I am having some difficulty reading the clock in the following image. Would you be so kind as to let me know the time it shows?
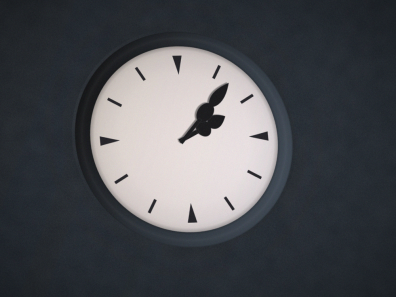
2:07
